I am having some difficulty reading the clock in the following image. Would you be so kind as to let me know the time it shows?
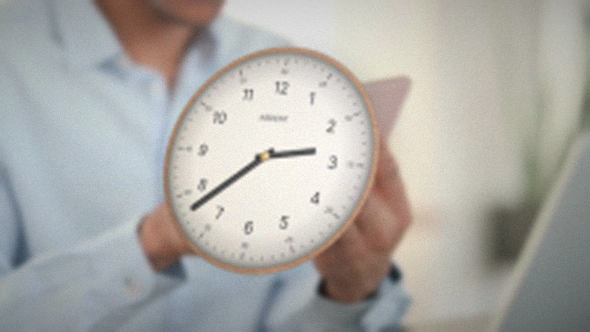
2:38
